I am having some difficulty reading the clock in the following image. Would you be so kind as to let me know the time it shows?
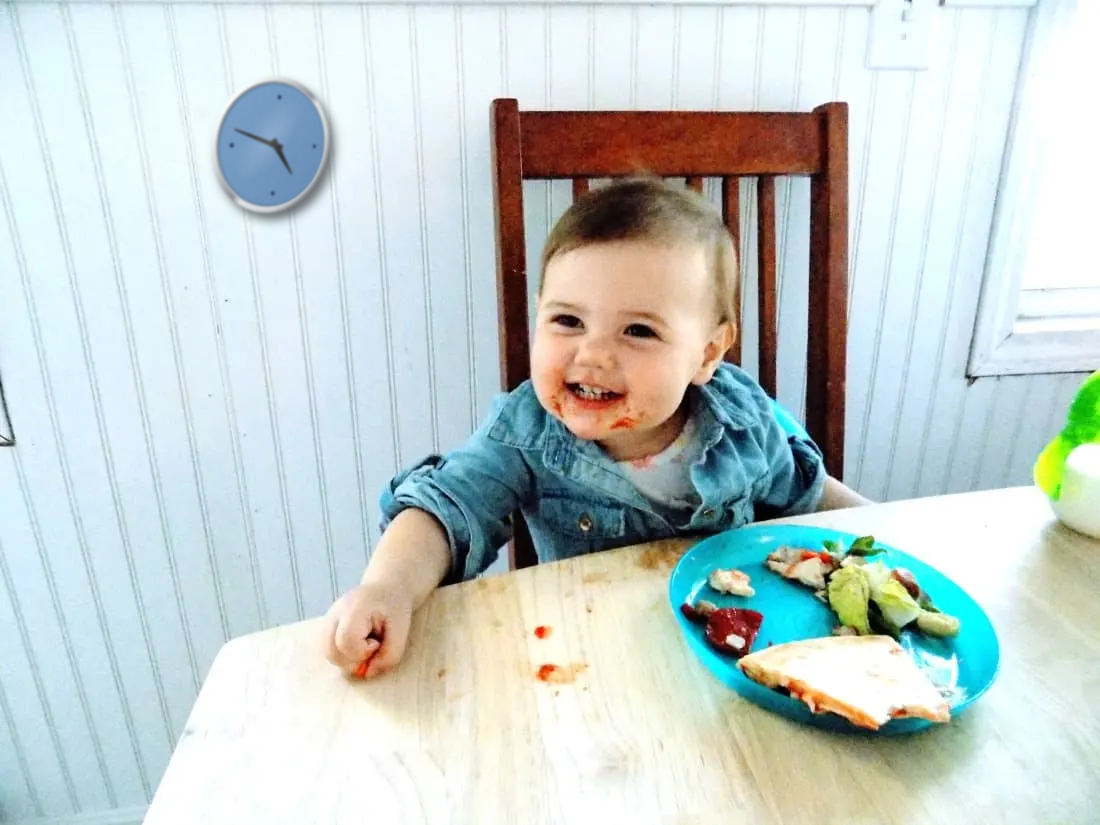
4:48
